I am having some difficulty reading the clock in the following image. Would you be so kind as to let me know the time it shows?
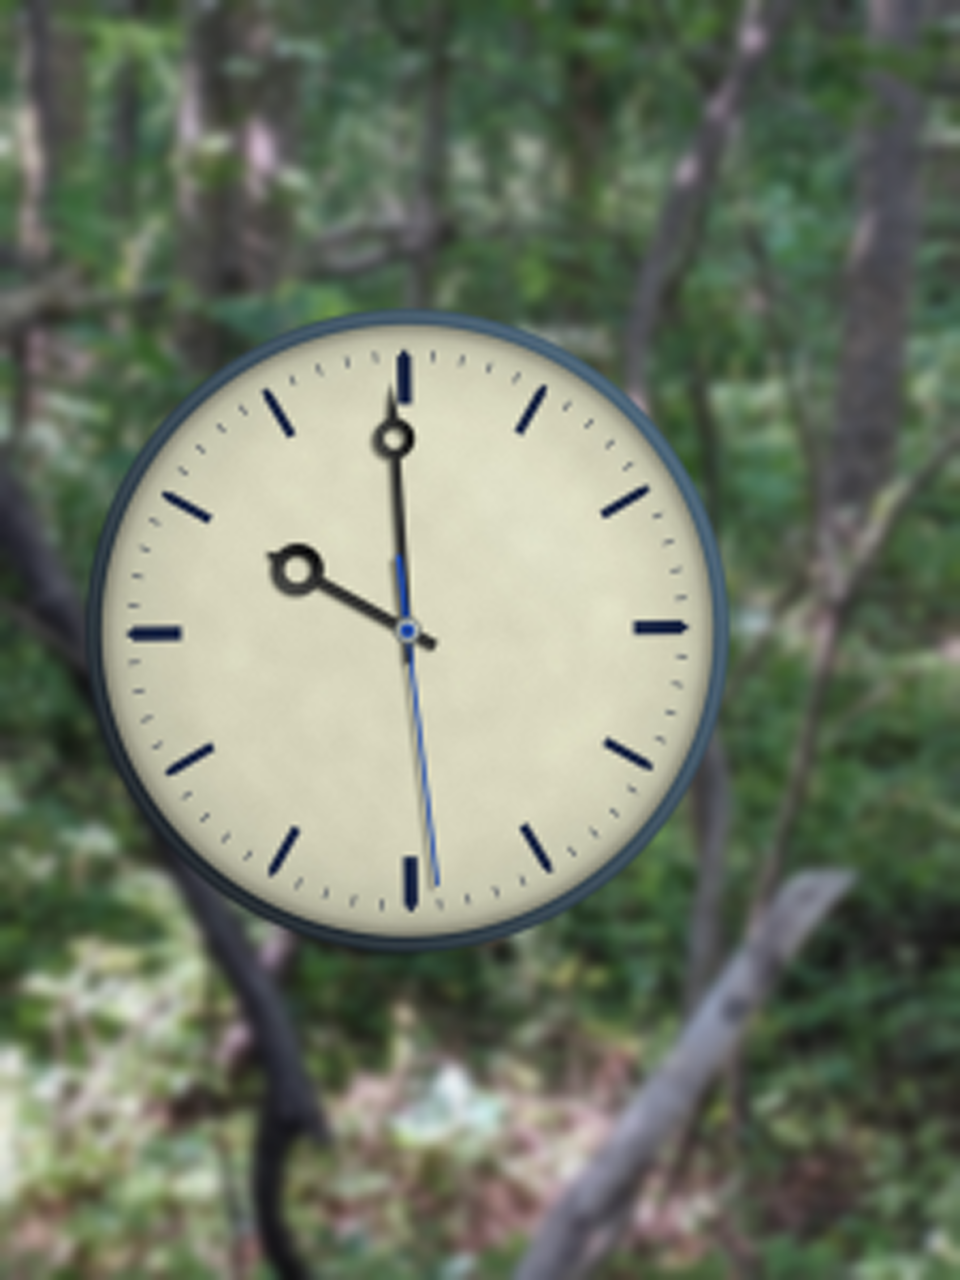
9:59:29
